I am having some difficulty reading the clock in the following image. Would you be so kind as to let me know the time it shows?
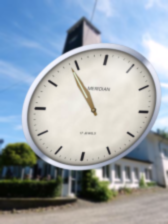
10:54
